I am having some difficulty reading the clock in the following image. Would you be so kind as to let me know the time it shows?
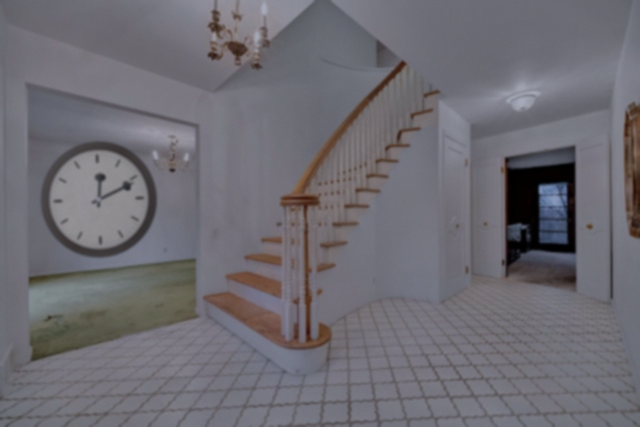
12:11
